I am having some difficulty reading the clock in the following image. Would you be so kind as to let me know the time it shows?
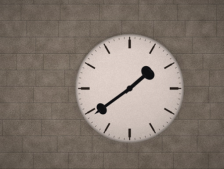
1:39
